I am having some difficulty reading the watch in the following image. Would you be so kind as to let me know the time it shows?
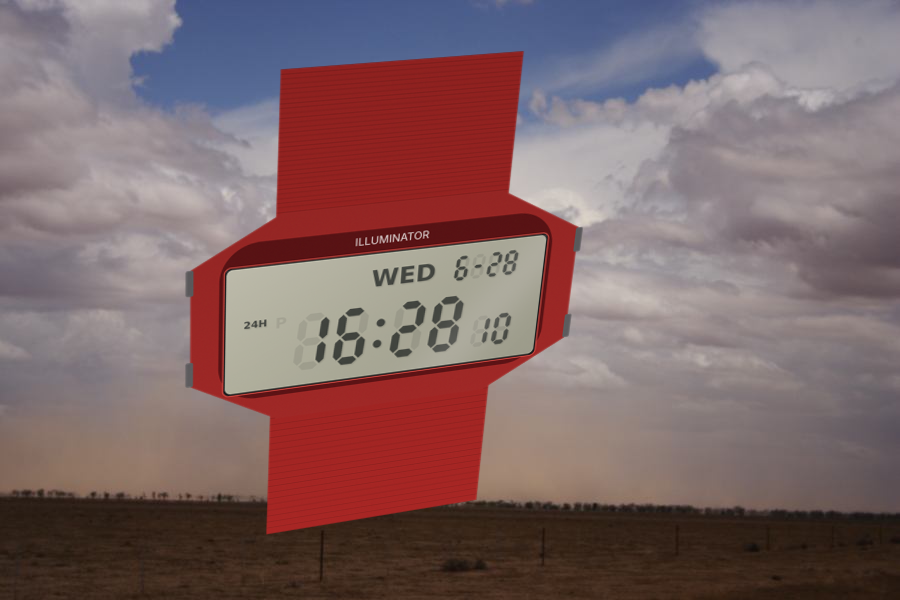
16:28:10
